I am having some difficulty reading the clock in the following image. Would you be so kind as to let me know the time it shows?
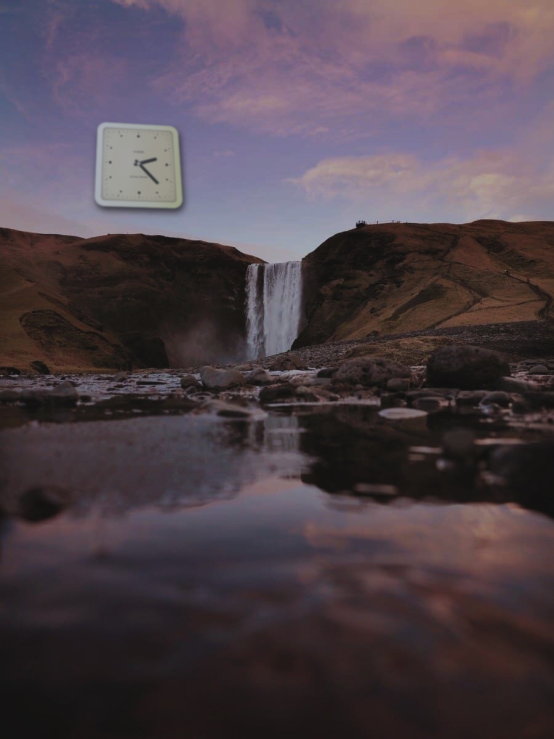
2:23
